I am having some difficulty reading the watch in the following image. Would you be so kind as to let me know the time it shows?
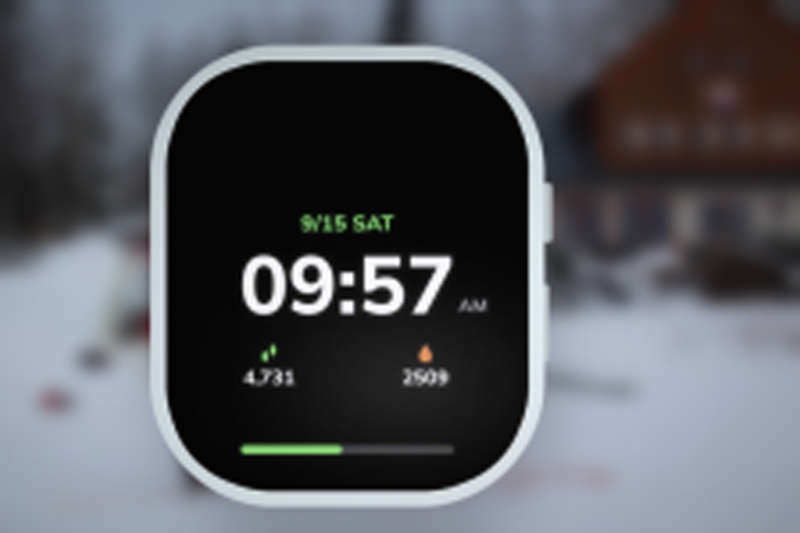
9:57
